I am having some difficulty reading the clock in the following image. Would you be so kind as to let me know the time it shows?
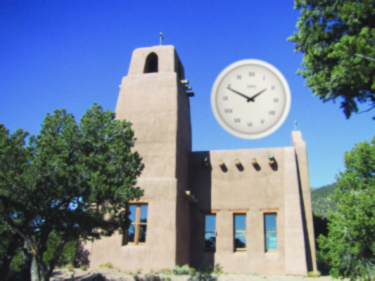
1:49
